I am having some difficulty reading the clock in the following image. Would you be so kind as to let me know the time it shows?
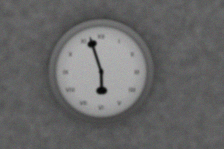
5:57
